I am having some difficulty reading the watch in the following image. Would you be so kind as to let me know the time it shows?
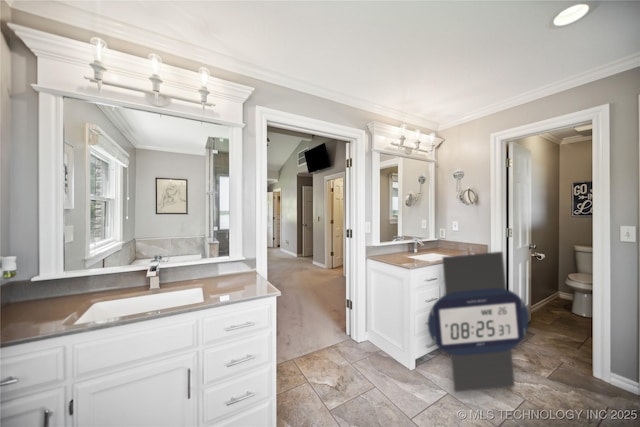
8:25
